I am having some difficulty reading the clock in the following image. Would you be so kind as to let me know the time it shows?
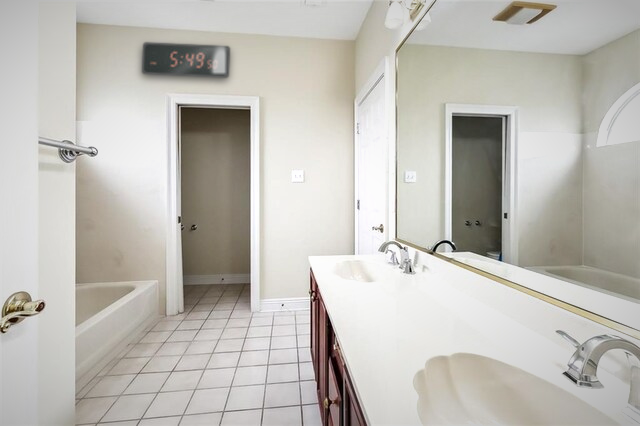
5:49
